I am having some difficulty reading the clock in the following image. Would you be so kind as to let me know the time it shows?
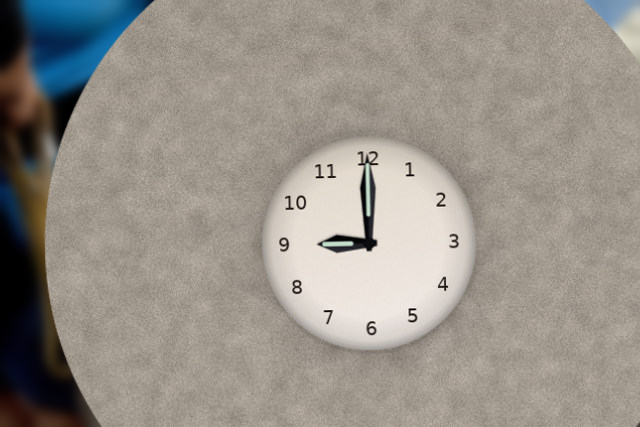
9:00
